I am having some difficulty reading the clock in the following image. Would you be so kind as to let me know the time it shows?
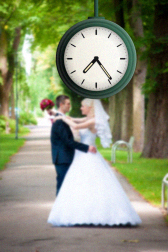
7:24
